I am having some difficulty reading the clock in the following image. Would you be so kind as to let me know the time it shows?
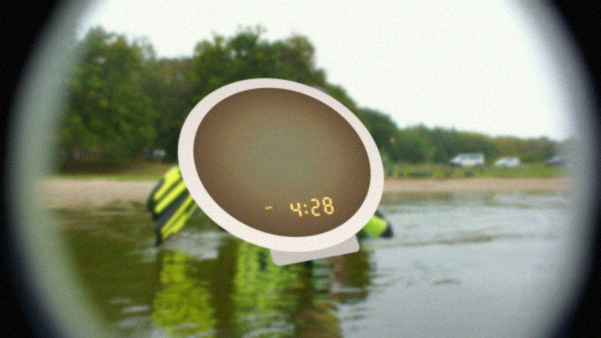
4:28
